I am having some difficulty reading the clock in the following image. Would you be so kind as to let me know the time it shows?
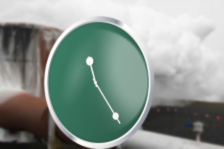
11:24
